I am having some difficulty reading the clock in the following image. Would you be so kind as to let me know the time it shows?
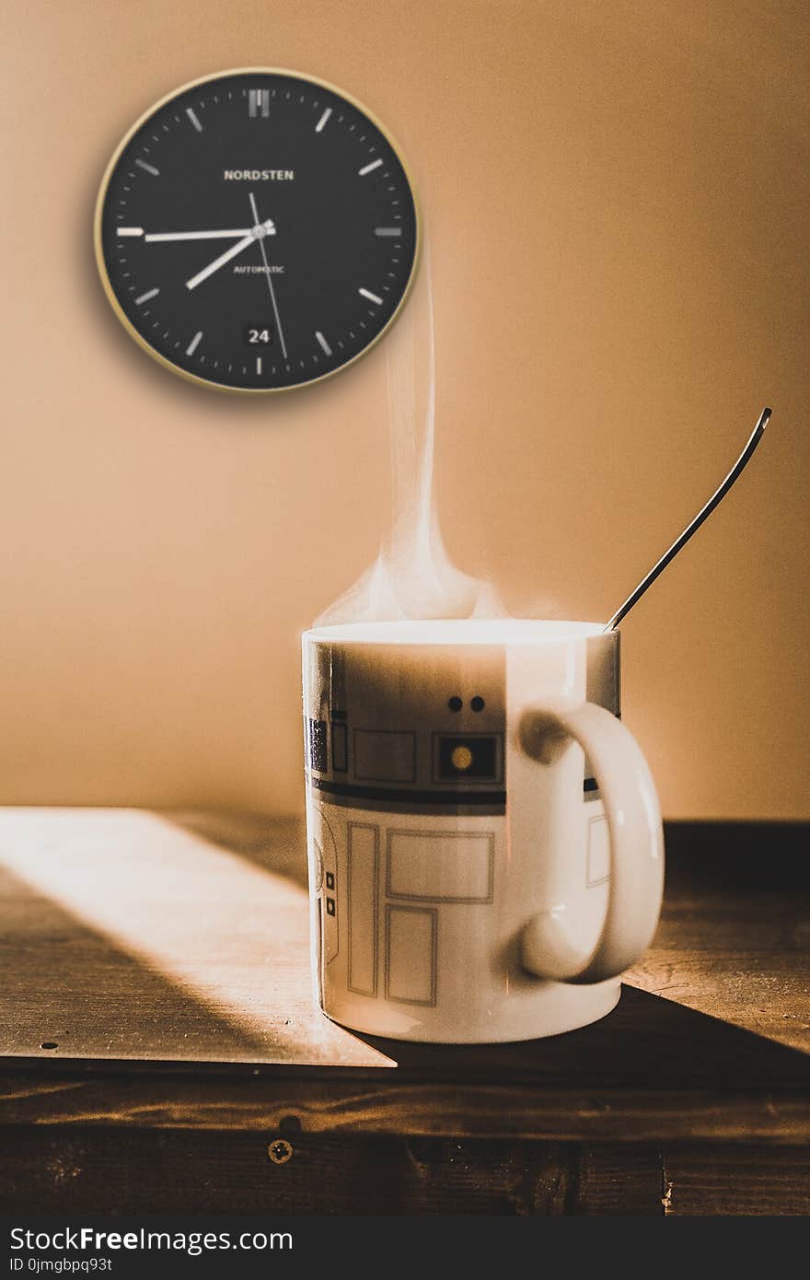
7:44:28
